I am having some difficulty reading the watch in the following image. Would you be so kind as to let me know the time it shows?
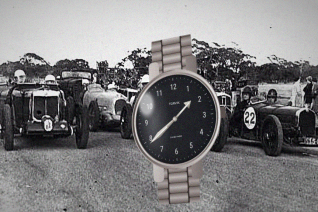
1:39
